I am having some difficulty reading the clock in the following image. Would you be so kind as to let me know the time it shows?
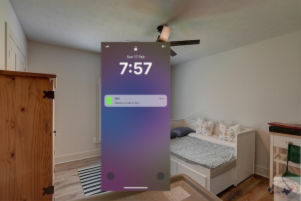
7:57
